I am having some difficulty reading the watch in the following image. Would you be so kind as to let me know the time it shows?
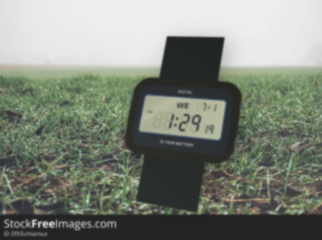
1:29
